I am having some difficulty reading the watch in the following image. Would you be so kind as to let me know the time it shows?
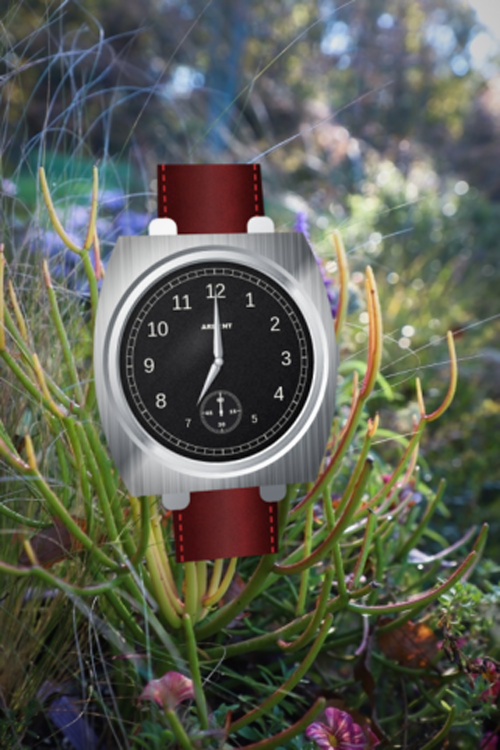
7:00
